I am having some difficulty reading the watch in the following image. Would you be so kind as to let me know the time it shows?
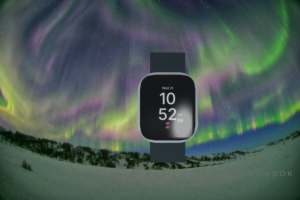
10:52
